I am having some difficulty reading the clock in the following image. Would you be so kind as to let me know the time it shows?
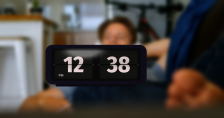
12:38
